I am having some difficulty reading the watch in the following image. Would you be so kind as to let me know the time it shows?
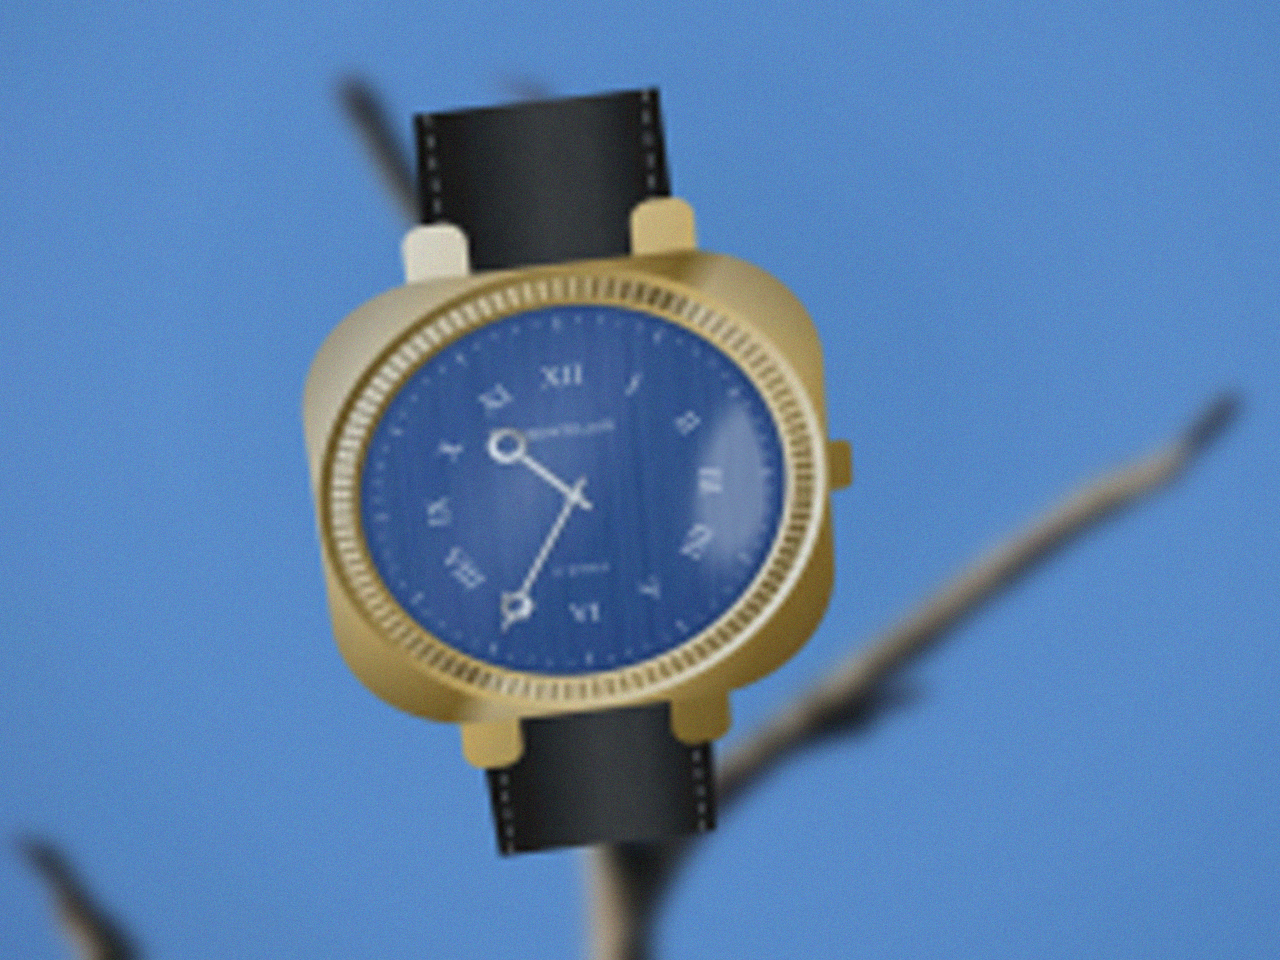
10:35
